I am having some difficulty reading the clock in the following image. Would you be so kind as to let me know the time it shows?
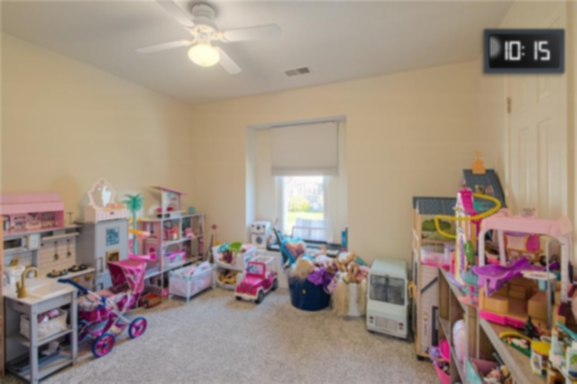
10:15
